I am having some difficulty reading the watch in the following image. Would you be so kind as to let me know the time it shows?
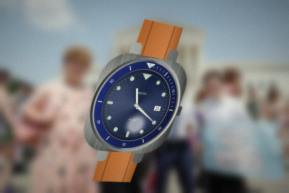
11:20
